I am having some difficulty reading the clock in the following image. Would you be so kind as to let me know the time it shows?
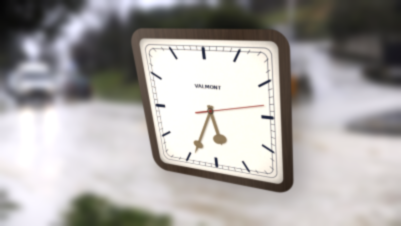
5:34:13
